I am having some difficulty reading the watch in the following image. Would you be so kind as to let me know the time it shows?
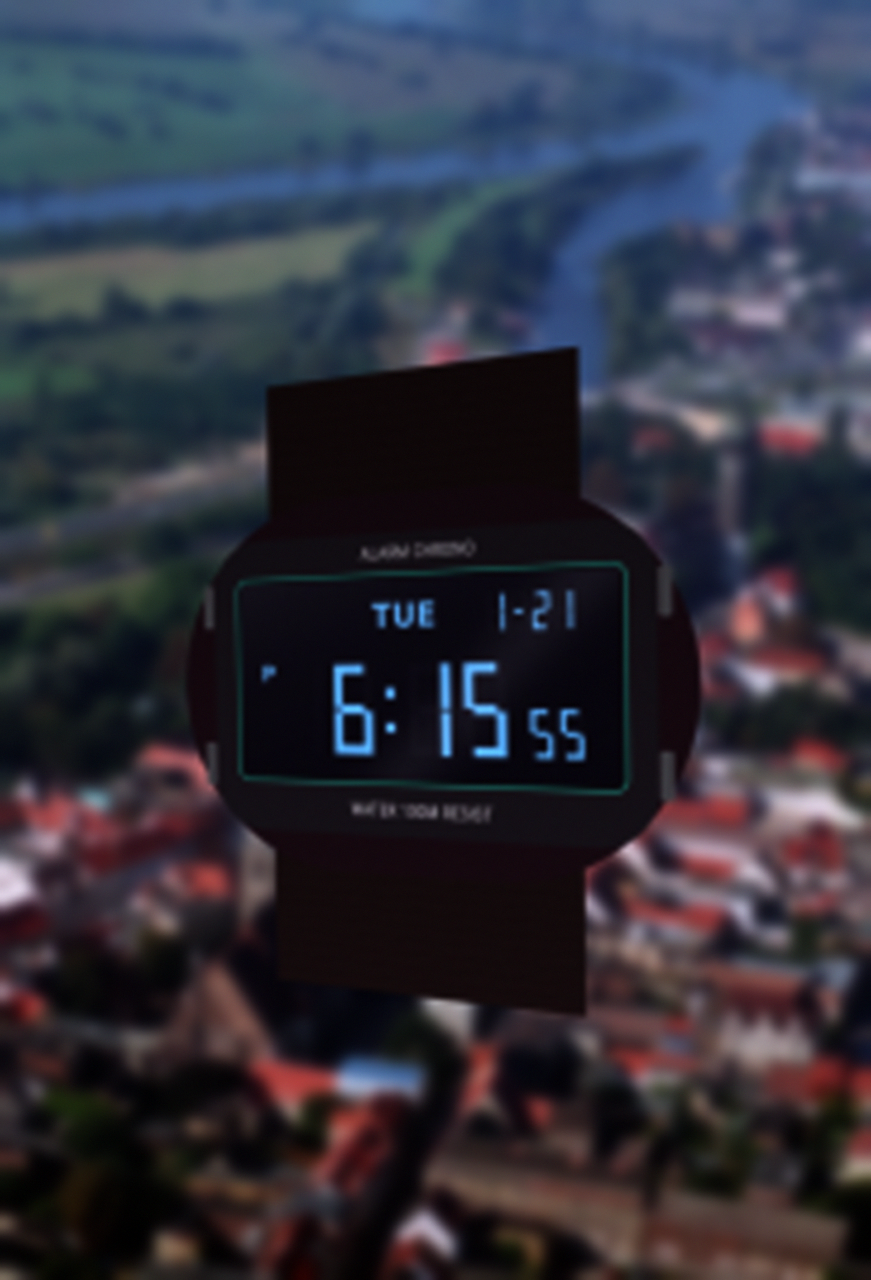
6:15:55
